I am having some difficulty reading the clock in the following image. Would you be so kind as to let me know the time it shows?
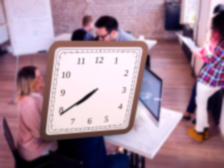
7:39
